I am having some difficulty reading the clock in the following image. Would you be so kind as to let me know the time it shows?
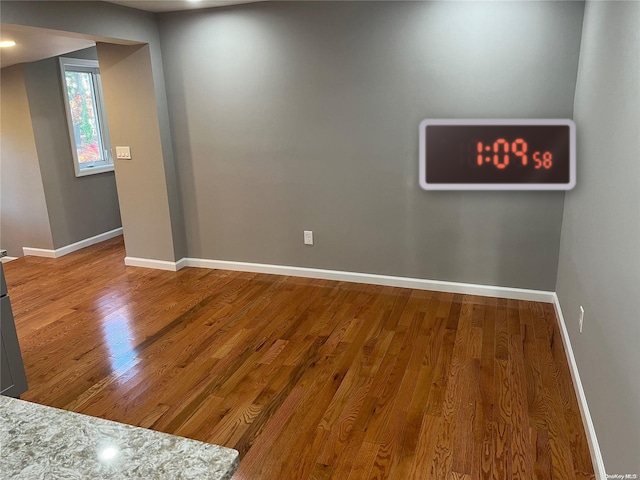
1:09:58
